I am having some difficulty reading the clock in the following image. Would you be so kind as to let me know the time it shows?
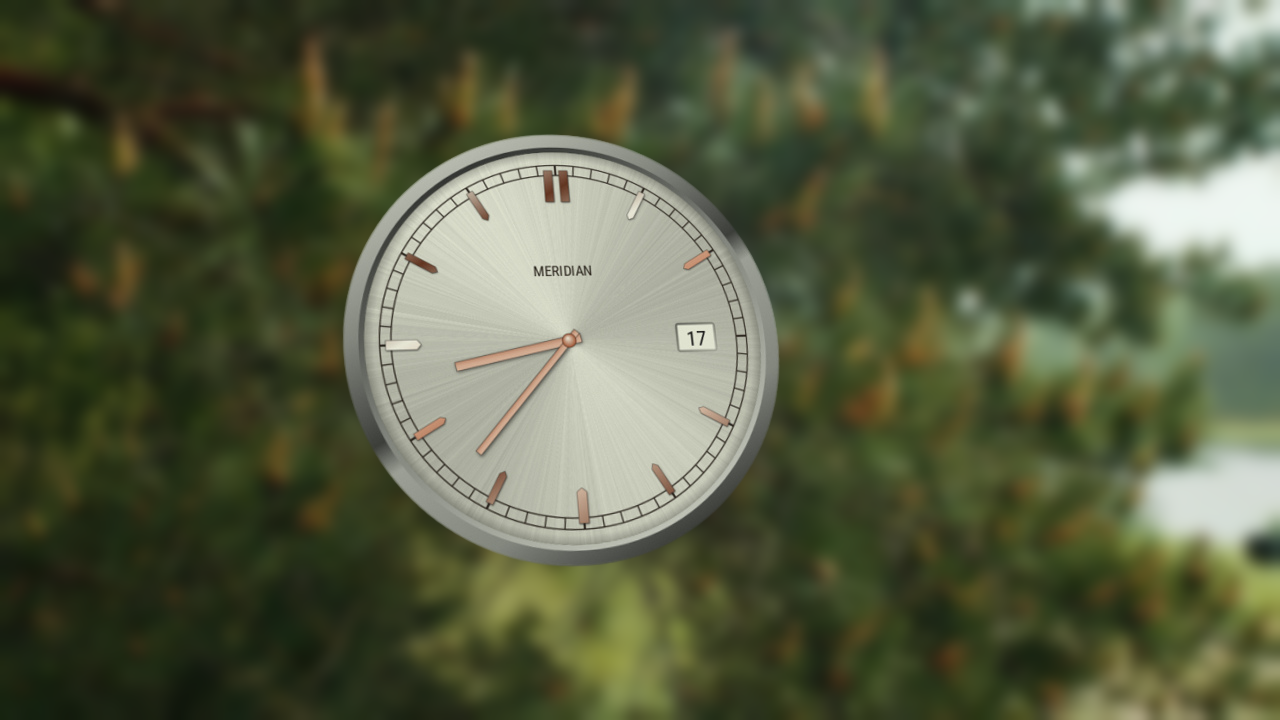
8:37
